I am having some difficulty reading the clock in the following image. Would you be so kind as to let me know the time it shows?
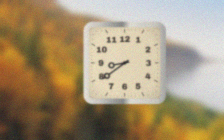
8:39
